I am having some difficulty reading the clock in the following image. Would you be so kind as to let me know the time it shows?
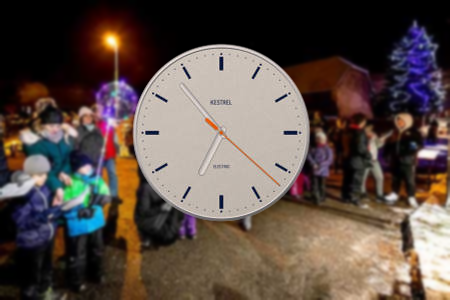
6:53:22
